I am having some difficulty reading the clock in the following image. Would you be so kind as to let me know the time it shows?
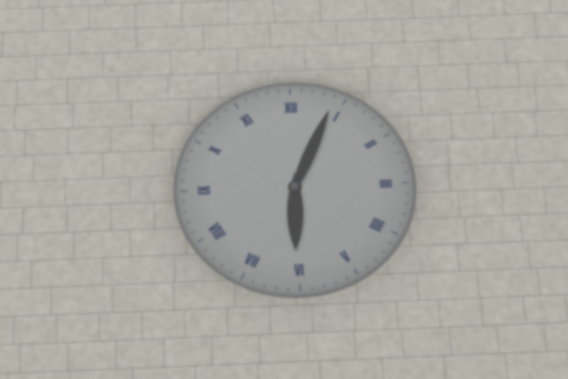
6:04
